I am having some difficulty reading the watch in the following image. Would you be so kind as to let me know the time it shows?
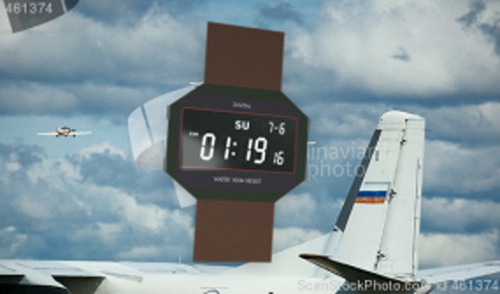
1:19:16
